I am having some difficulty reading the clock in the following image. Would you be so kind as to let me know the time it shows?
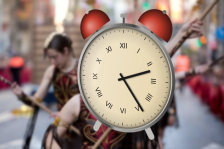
2:24
